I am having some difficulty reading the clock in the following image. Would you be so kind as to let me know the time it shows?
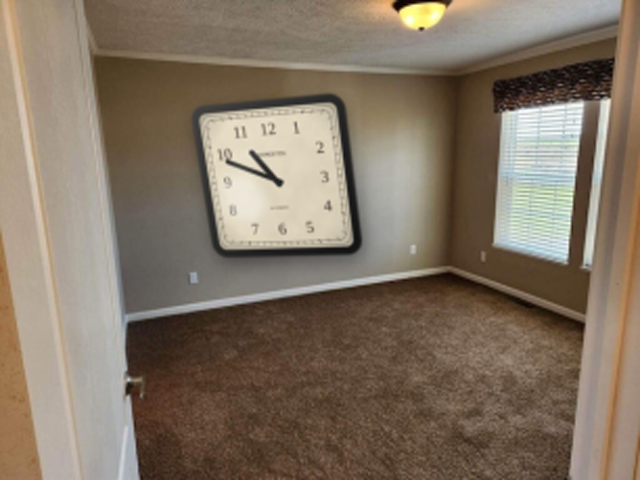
10:49
